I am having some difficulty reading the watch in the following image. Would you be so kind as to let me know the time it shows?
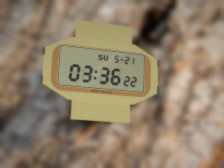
3:36:22
